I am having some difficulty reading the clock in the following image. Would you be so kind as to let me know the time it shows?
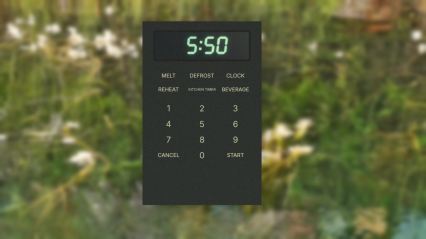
5:50
